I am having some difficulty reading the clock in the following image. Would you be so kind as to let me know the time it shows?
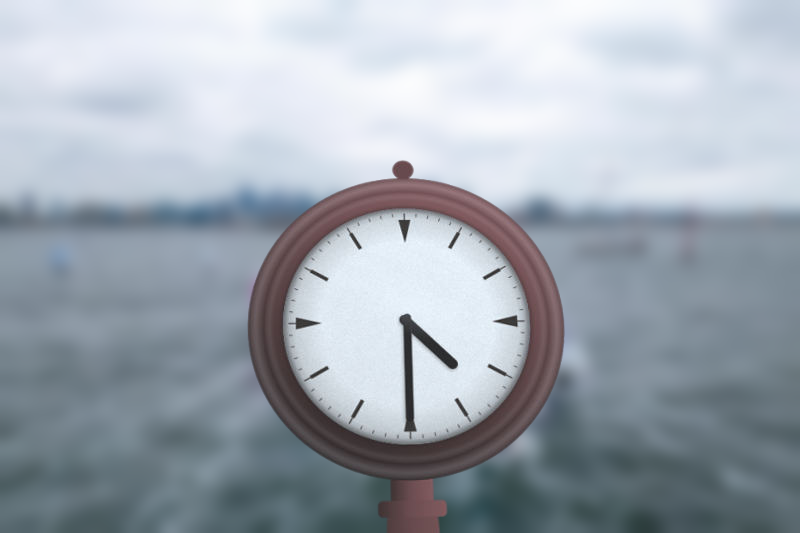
4:30
